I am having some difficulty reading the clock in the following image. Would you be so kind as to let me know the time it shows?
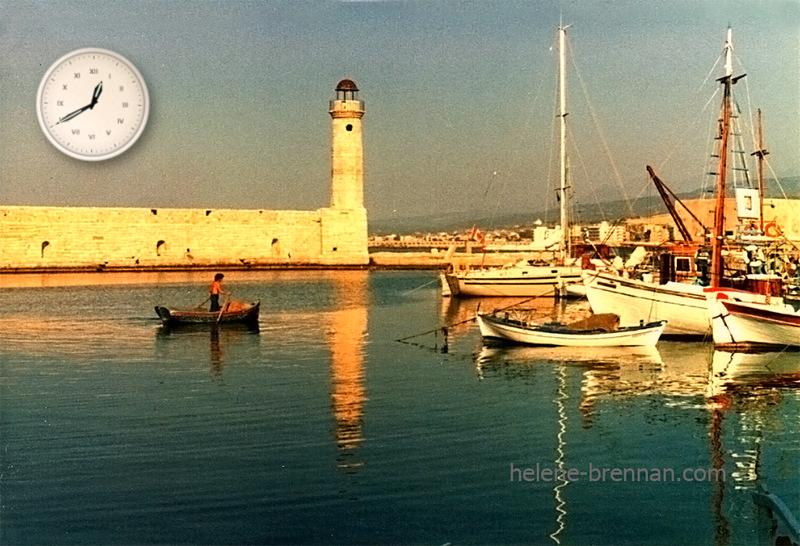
12:40
